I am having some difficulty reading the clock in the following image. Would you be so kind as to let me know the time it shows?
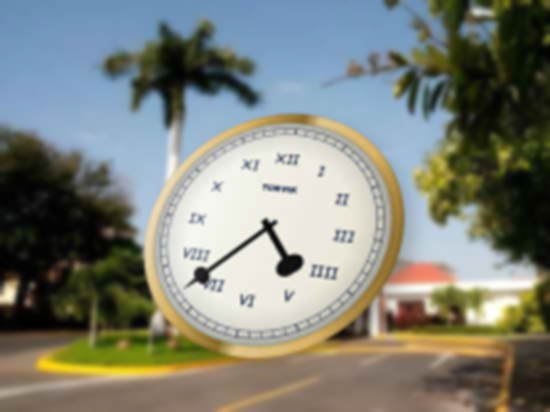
4:37
